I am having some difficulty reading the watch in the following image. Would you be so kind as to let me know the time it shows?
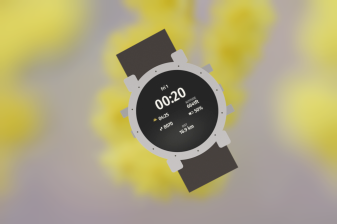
0:20
